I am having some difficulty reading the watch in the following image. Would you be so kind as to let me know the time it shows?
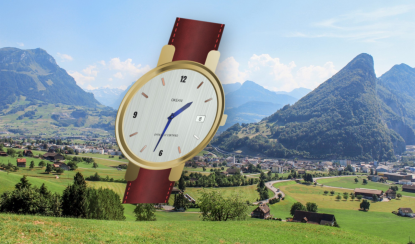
1:32
